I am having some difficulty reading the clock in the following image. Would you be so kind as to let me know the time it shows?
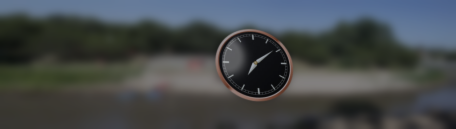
7:09
